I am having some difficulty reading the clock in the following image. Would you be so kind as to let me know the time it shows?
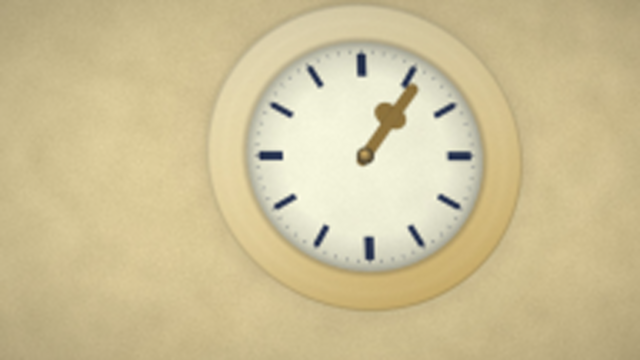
1:06
